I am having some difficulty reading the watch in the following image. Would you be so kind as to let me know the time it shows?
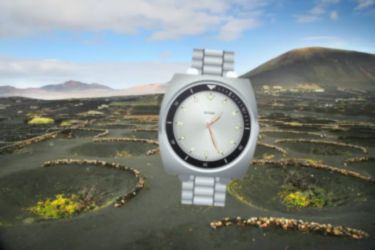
1:26
